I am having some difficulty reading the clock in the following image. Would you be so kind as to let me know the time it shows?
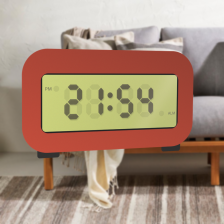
21:54
